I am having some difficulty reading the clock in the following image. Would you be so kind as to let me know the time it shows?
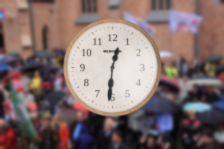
12:31
